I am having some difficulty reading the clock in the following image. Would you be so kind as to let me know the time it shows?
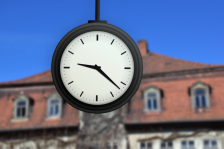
9:22
